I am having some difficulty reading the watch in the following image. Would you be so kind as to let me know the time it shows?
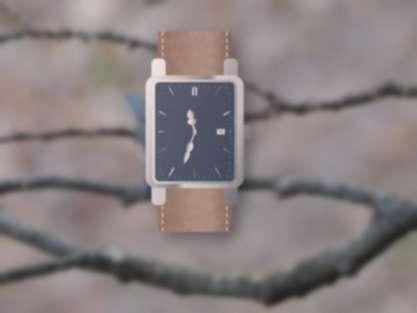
11:33
